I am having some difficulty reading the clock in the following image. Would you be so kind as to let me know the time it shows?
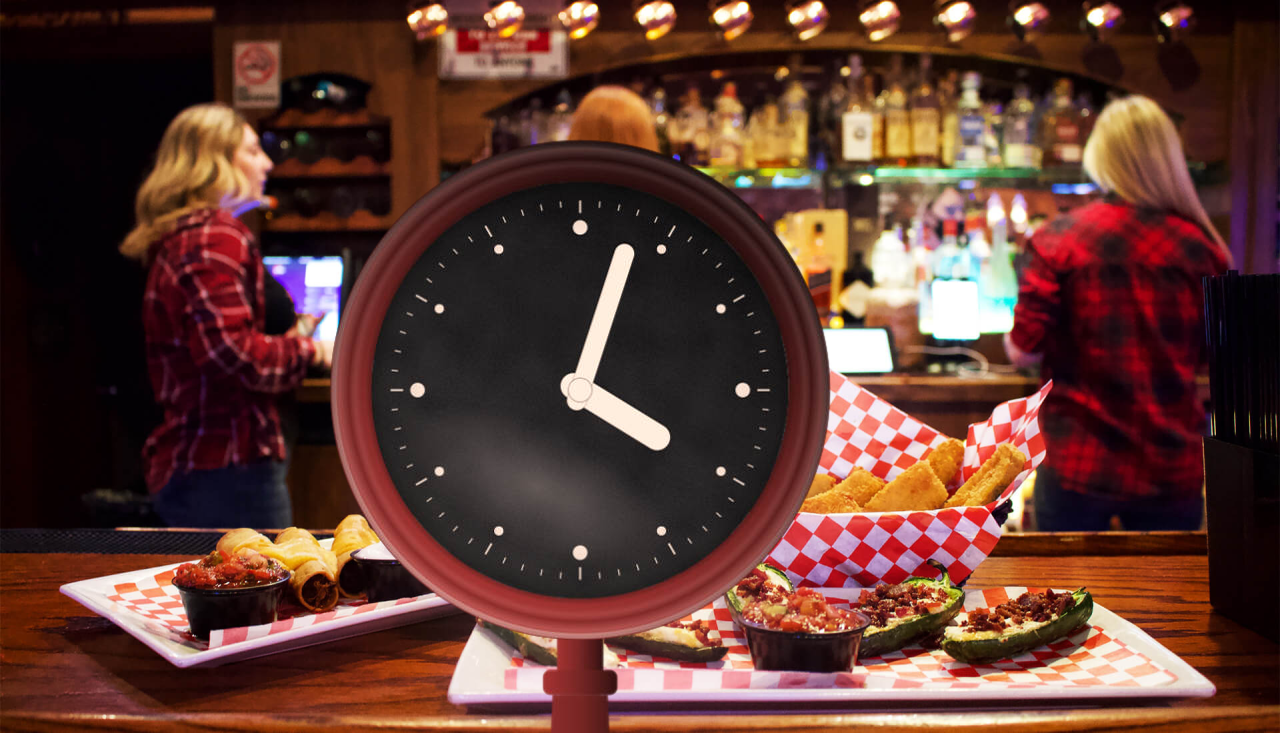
4:03
